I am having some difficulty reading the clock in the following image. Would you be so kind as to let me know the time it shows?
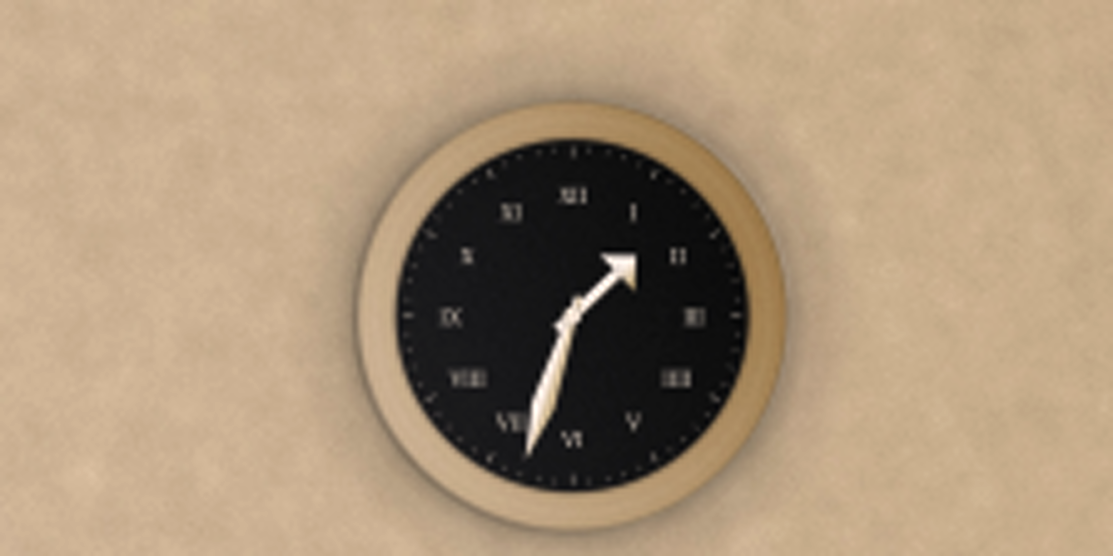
1:33
